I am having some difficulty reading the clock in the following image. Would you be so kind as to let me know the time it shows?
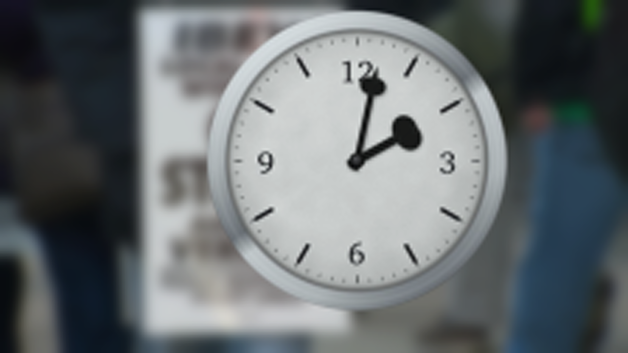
2:02
